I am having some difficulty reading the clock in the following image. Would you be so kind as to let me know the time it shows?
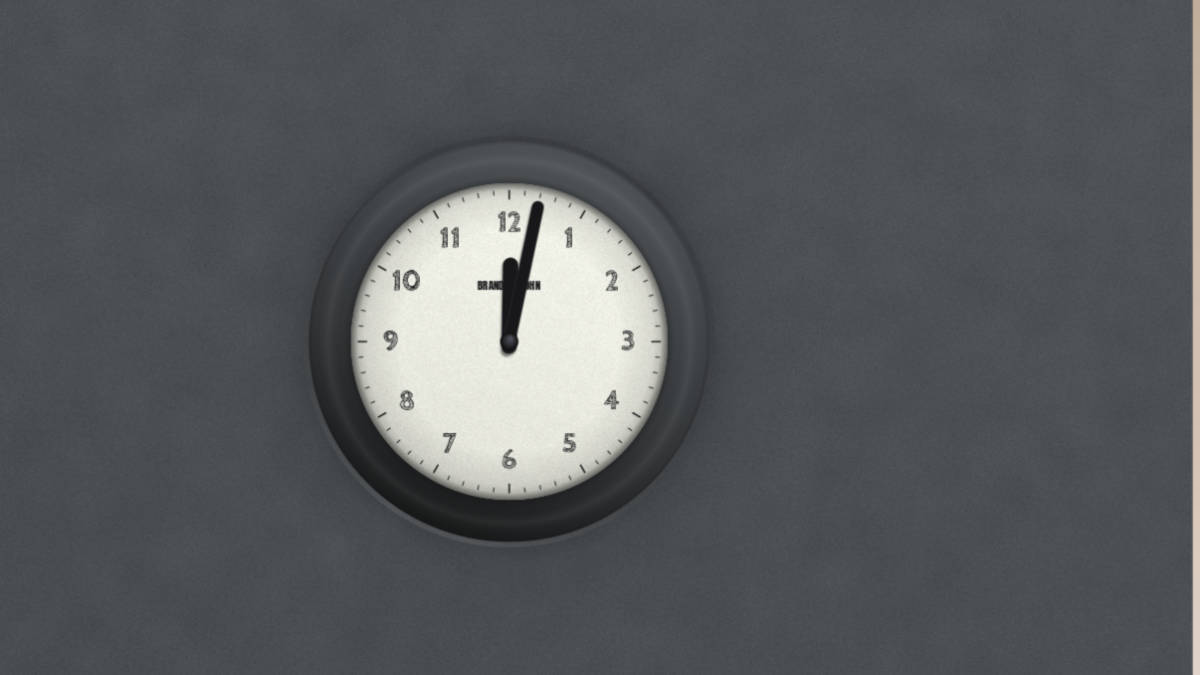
12:02
